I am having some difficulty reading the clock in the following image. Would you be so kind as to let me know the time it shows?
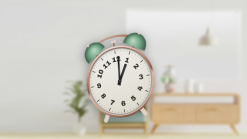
1:01
